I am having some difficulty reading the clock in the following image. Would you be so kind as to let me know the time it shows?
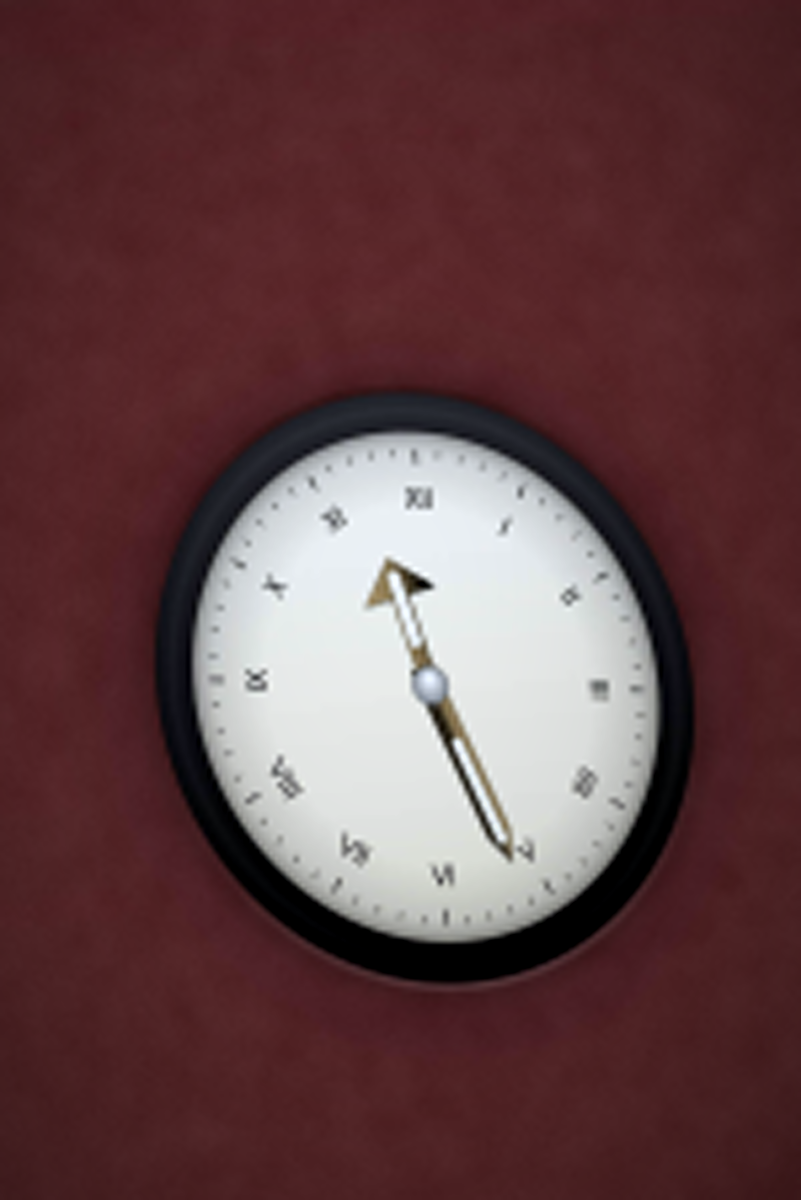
11:26
